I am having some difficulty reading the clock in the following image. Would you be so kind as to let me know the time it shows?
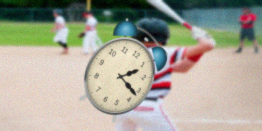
1:17
